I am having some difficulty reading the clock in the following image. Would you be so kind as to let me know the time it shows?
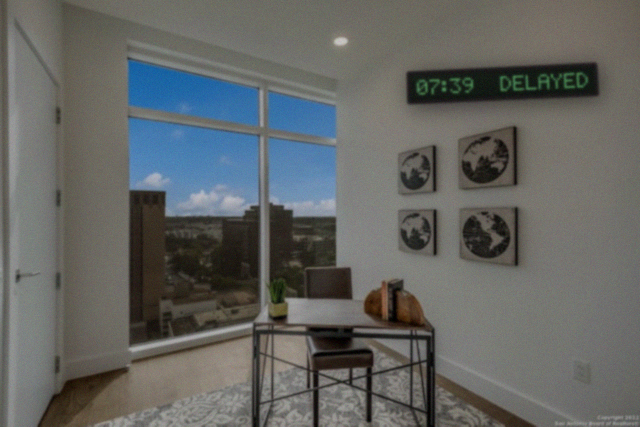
7:39
